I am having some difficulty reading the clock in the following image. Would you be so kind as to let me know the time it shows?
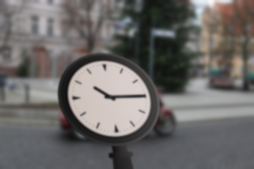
10:15
